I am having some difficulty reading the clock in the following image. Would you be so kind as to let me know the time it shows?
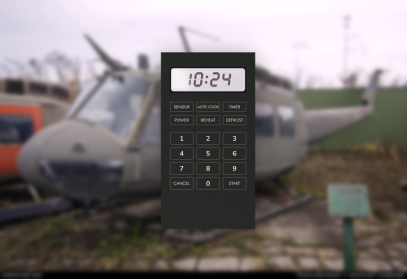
10:24
